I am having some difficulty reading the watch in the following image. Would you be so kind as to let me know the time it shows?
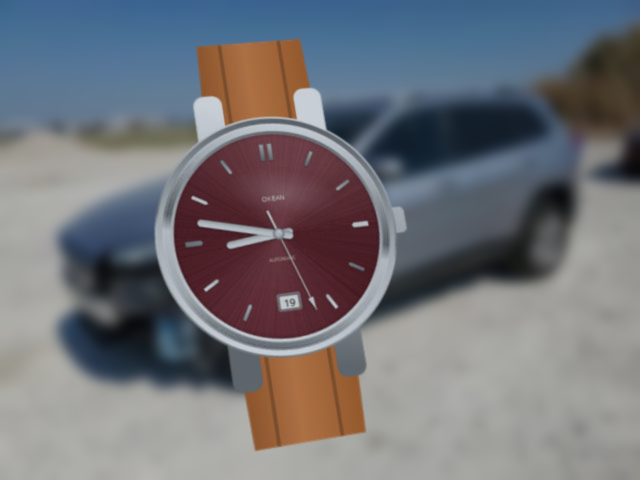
8:47:27
